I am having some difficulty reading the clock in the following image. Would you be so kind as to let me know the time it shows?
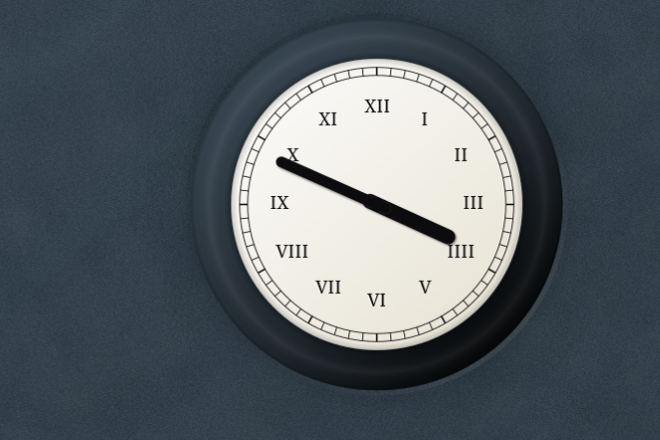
3:49
